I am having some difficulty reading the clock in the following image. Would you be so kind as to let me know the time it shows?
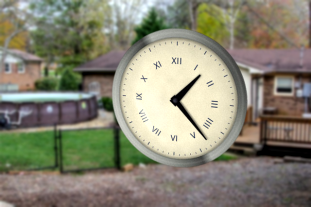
1:23
